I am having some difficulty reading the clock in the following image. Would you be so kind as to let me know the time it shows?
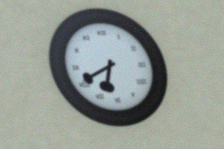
6:41
